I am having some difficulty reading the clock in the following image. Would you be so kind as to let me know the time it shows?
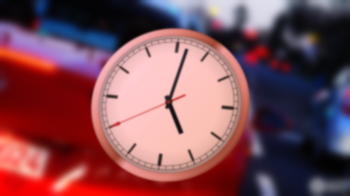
5:01:40
